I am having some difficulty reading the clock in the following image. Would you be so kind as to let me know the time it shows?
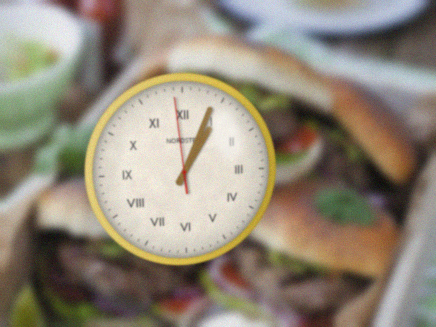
1:03:59
